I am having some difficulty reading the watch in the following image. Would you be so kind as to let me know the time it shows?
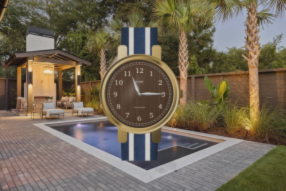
11:15
